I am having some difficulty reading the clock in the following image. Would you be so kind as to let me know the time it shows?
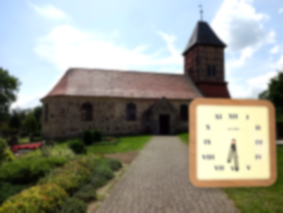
6:29
